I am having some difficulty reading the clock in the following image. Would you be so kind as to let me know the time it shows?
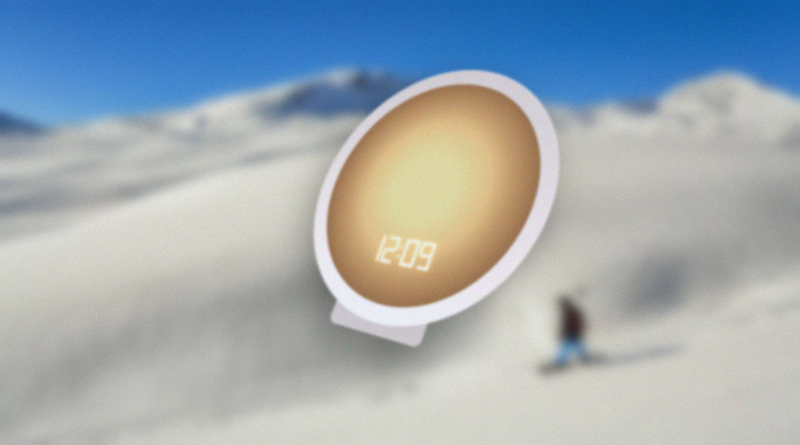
12:09
